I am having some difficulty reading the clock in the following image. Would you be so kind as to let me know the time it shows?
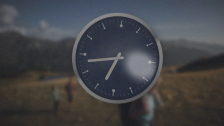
6:43
